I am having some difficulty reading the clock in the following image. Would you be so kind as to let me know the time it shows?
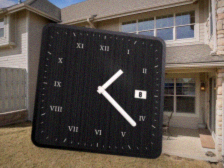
1:22
